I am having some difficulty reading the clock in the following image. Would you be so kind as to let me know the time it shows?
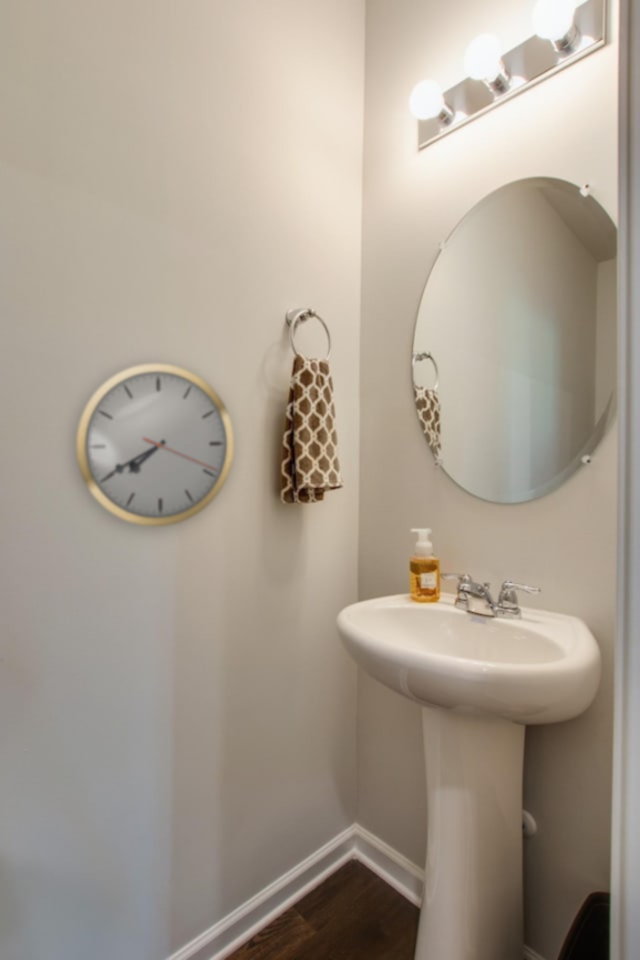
7:40:19
